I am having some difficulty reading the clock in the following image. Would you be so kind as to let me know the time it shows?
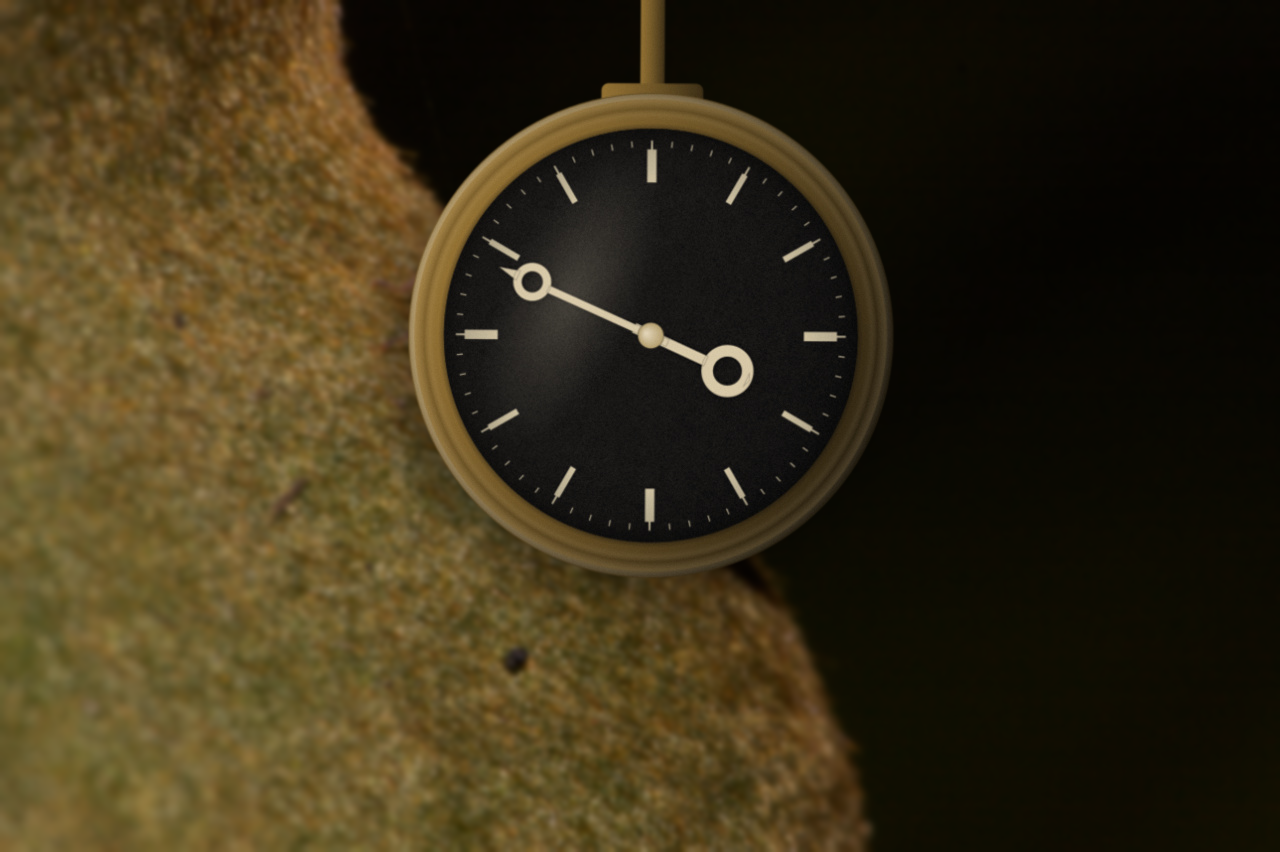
3:49
